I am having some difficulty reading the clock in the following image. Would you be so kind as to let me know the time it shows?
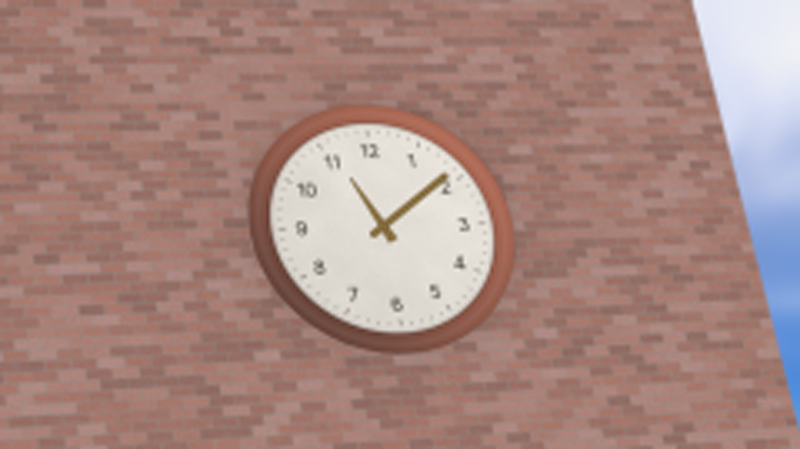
11:09
